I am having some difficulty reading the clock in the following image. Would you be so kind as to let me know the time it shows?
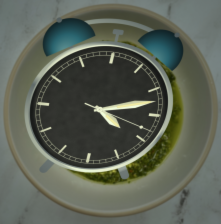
4:12:18
